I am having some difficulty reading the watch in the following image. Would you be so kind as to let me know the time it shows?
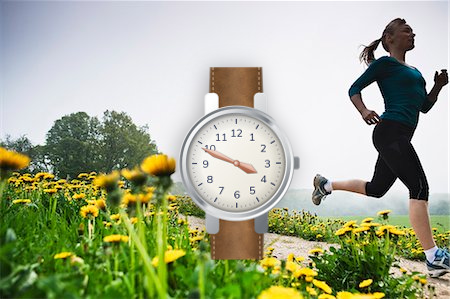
3:49
